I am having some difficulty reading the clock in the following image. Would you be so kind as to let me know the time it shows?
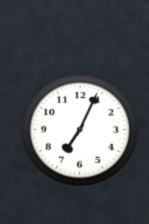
7:04
